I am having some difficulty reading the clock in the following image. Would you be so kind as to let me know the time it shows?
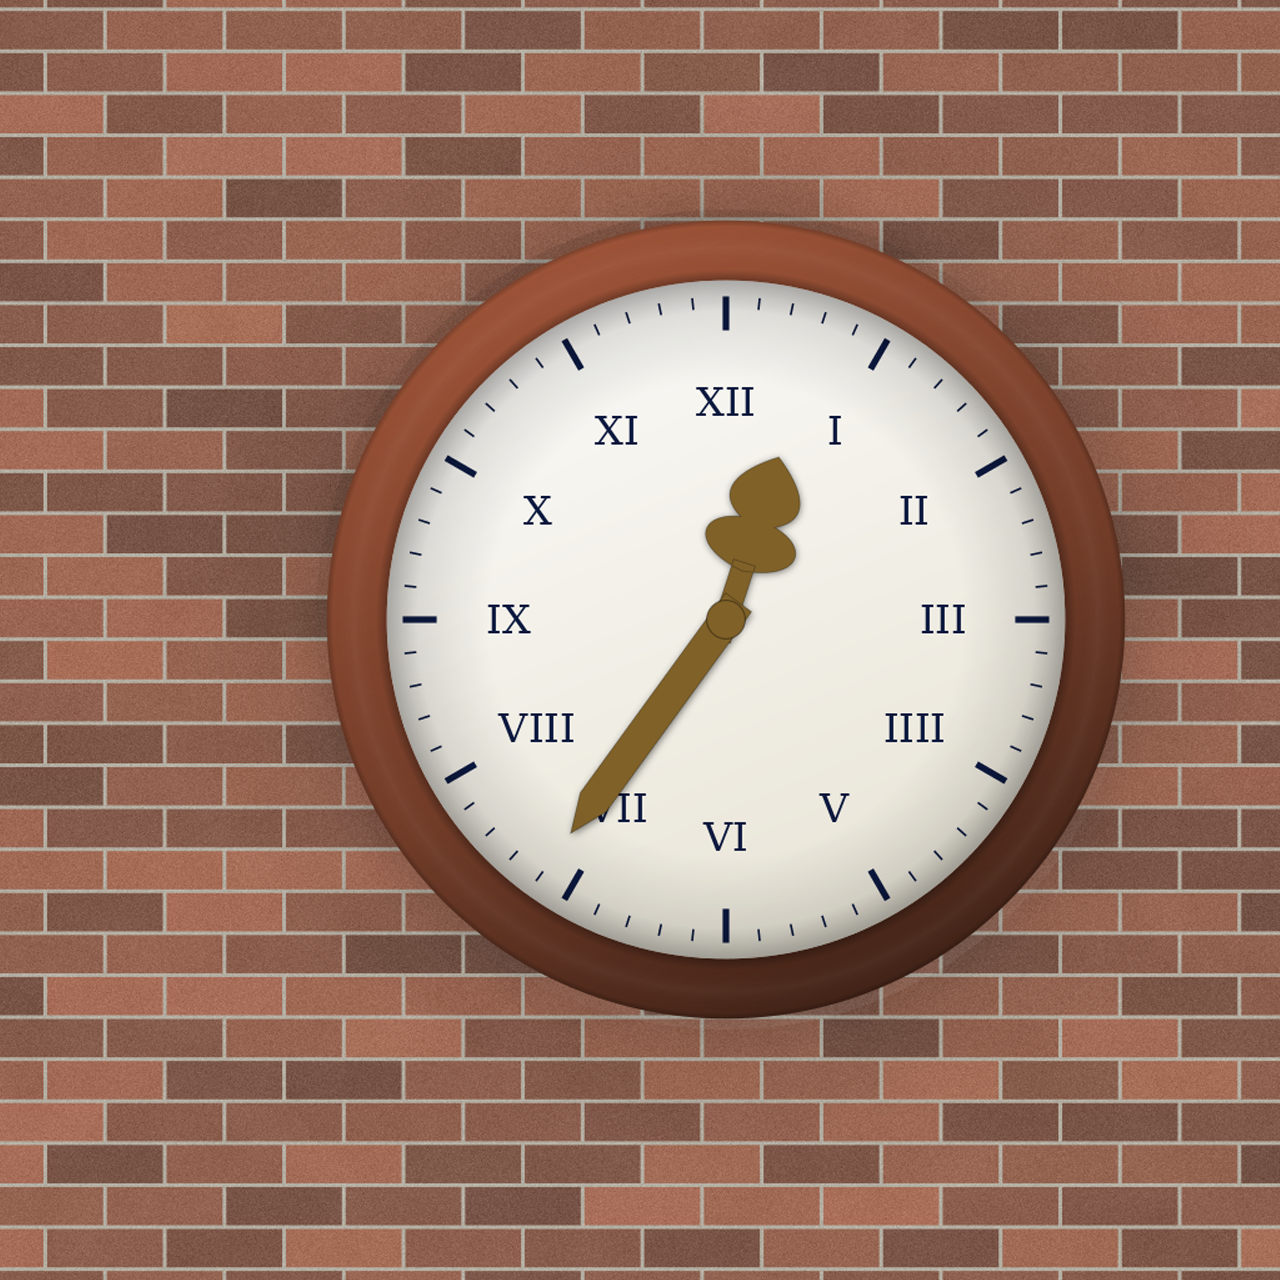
12:36
